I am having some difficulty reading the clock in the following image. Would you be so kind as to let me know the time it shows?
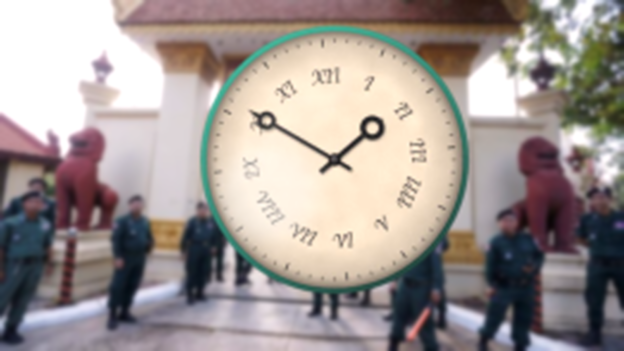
1:51
